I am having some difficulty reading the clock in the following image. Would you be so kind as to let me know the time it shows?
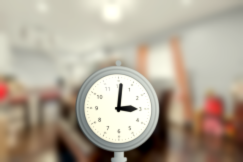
3:01
